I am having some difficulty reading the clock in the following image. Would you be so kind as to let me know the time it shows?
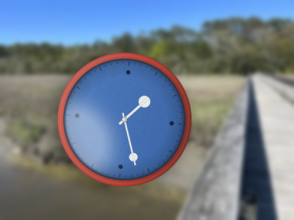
1:27
